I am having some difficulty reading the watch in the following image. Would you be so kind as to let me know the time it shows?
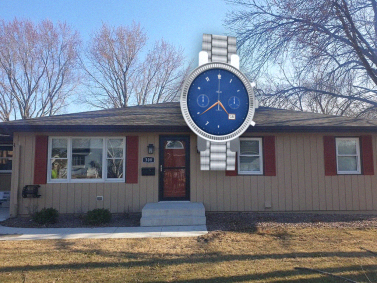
4:39
